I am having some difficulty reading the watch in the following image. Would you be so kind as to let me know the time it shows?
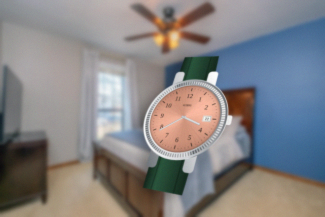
3:39
